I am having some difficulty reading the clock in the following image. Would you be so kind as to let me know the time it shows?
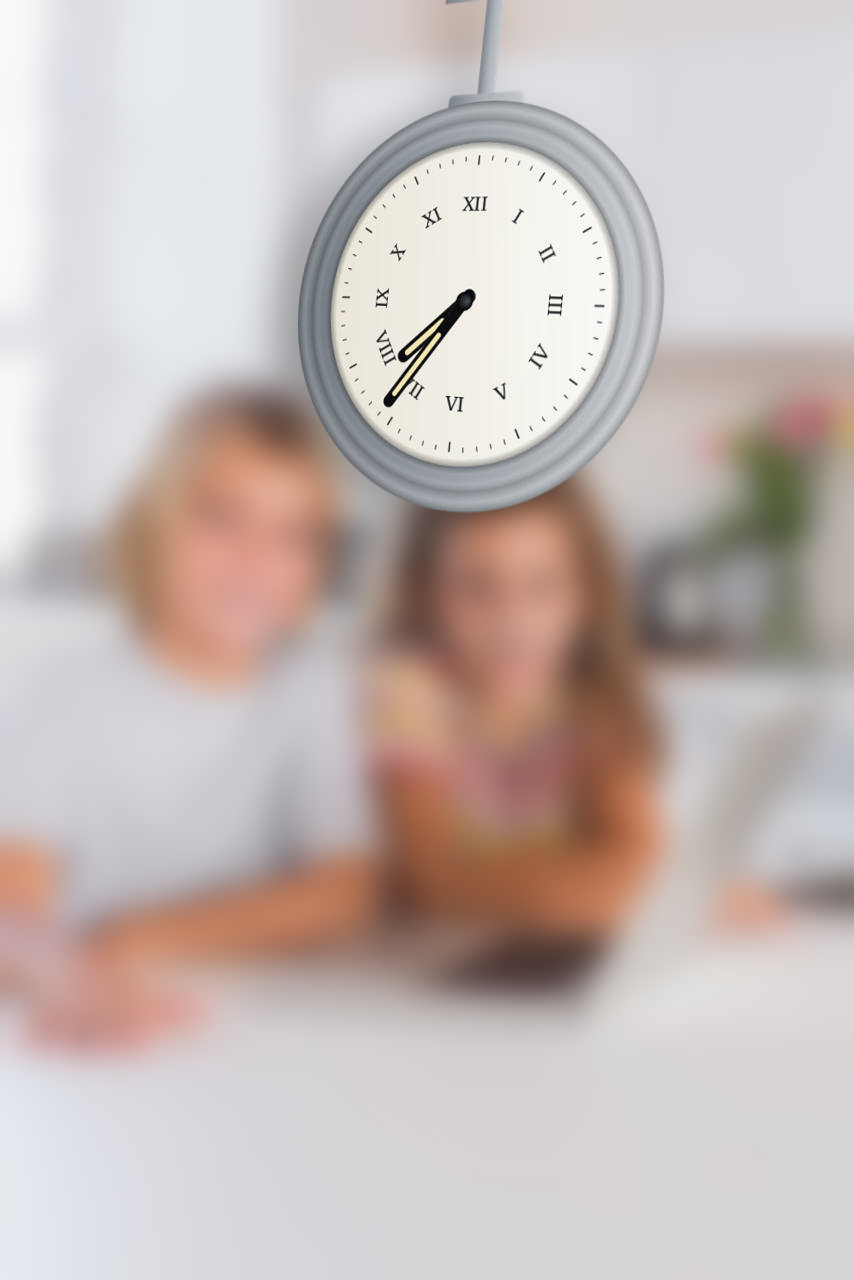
7:36
